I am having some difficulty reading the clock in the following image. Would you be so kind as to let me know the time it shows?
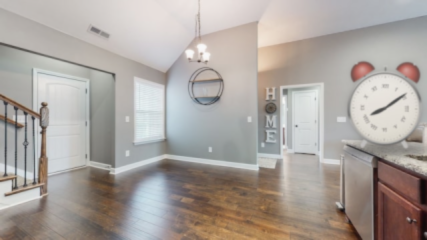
8:09
